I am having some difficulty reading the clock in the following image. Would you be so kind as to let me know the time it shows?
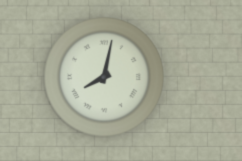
8:02
